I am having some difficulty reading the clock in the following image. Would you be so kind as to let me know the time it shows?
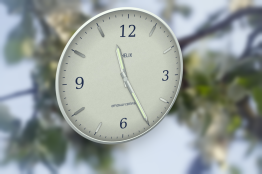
11:25
